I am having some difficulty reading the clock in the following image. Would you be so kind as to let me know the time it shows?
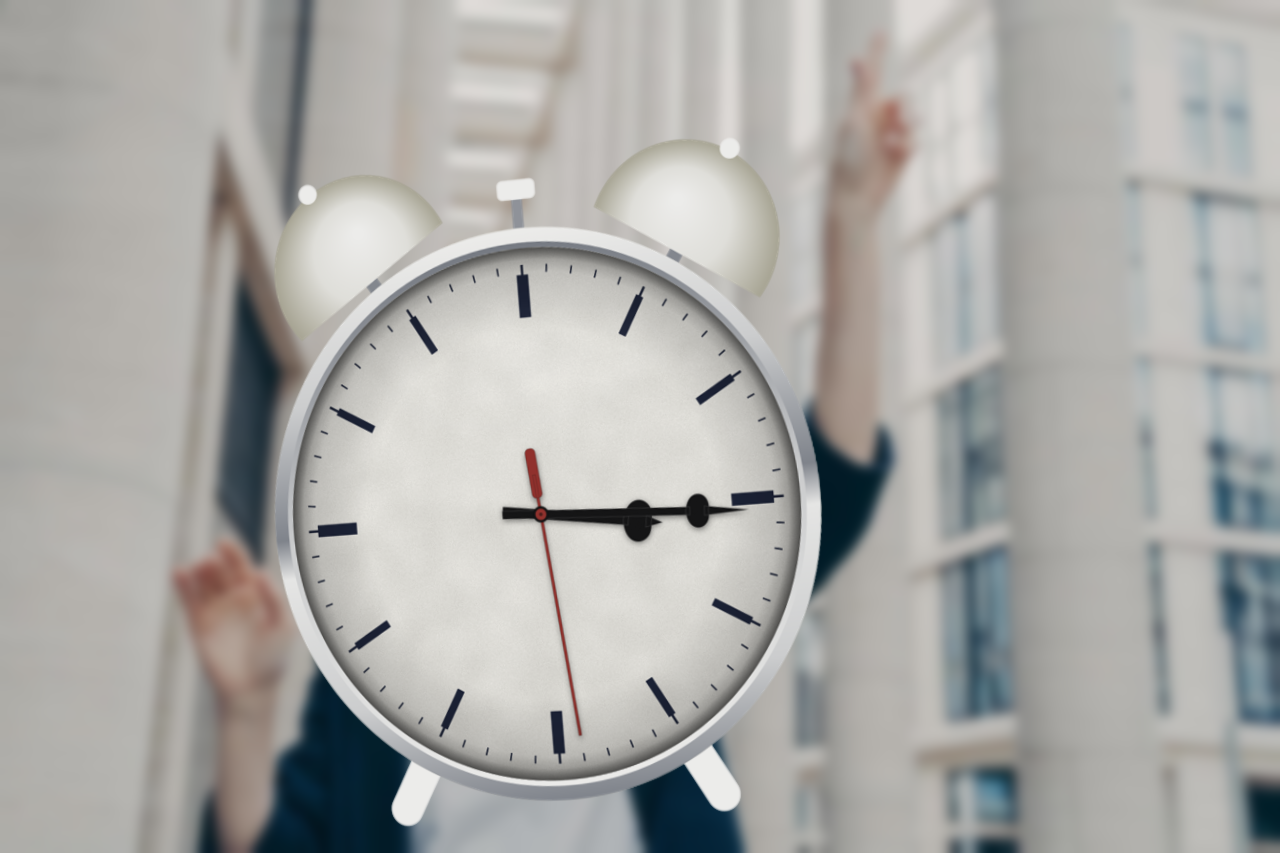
3:15:29
